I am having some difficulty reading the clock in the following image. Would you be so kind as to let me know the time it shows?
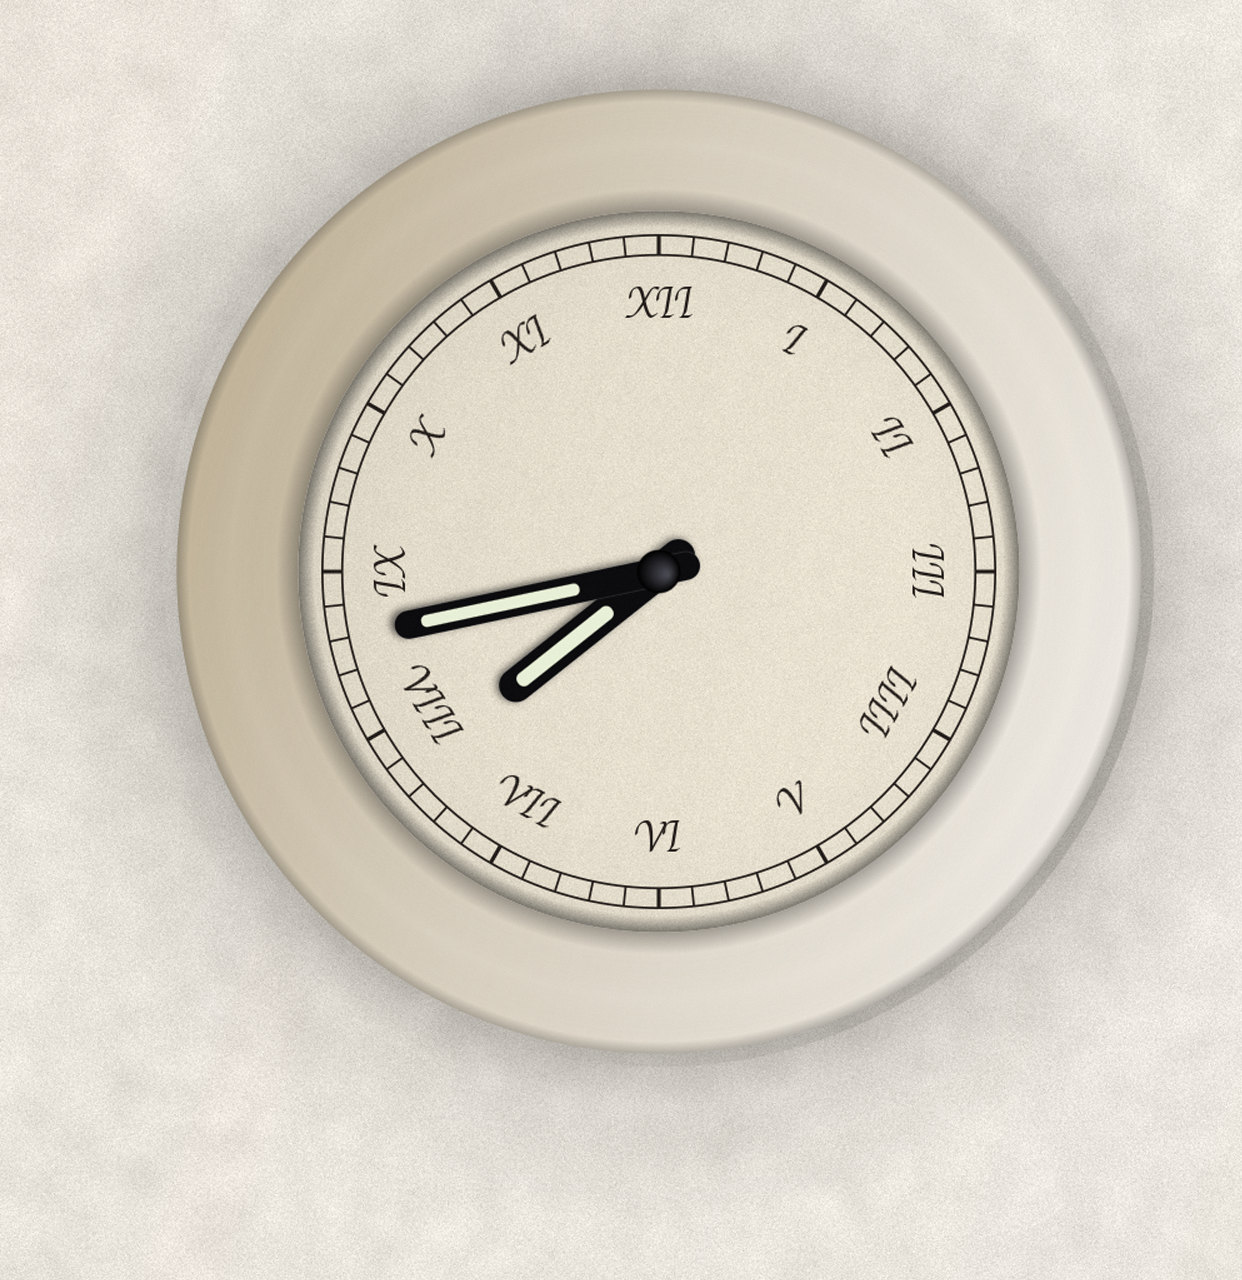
7:43
